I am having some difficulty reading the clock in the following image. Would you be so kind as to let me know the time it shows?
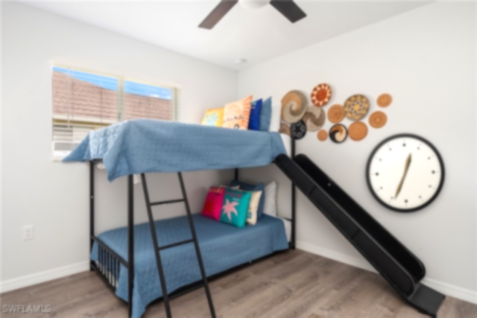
12:34
